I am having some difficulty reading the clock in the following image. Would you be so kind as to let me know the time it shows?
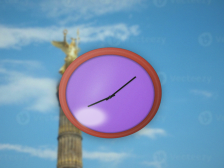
8:08
